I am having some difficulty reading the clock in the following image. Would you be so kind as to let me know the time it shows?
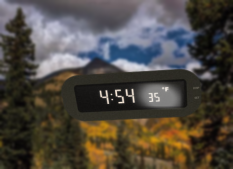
4:54
